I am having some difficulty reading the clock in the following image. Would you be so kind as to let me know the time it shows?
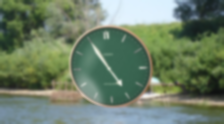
4:55
